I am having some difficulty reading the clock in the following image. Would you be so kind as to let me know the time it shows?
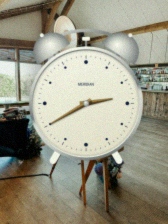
2:40
